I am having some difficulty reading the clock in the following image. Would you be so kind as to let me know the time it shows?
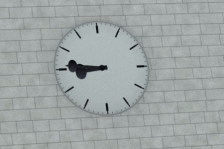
8:46
